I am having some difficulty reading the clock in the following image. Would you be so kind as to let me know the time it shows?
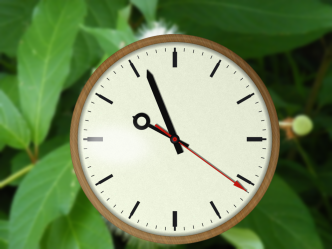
9:56:21
